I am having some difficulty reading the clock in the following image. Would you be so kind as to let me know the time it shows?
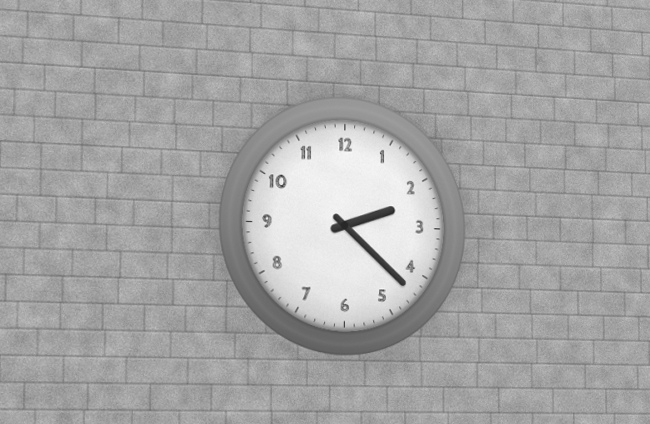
2:22
